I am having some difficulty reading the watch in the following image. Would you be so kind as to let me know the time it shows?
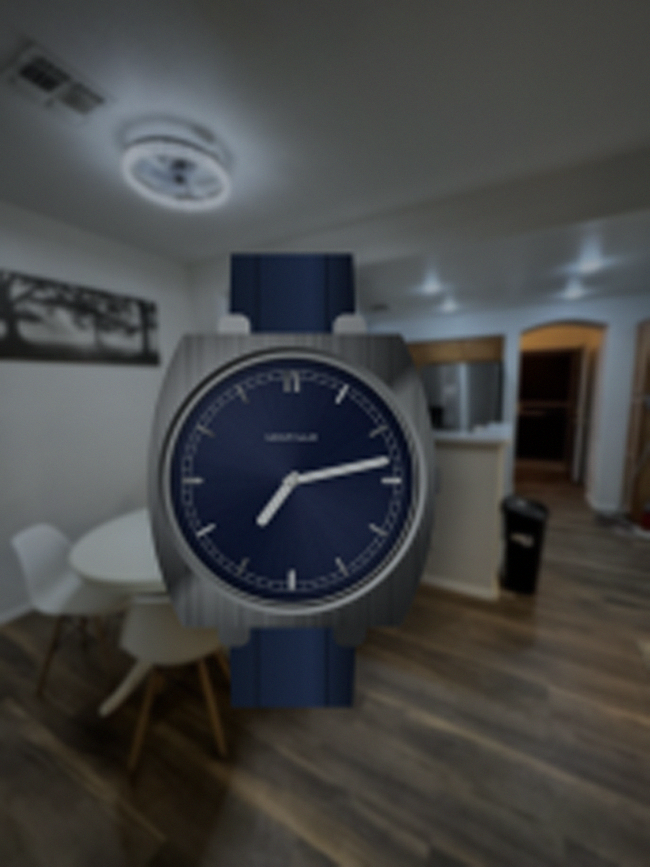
7:13
